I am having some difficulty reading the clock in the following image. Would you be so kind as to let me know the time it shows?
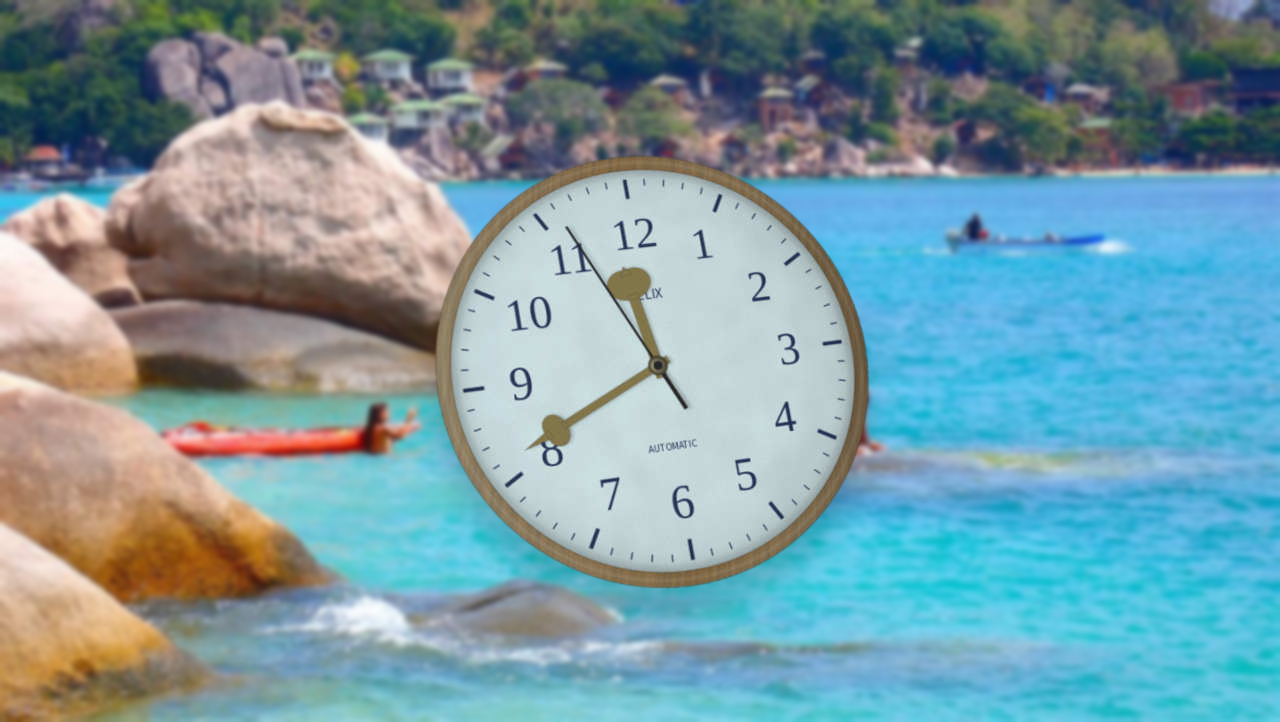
11:40:56
